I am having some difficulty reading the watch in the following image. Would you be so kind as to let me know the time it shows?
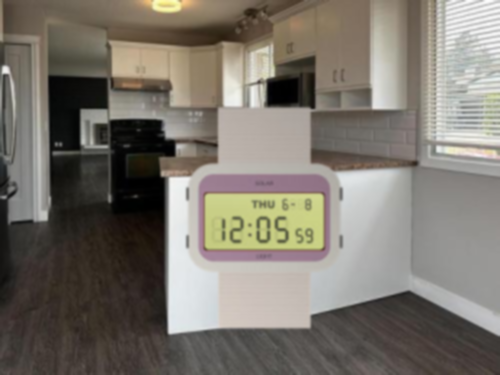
12:05:59
